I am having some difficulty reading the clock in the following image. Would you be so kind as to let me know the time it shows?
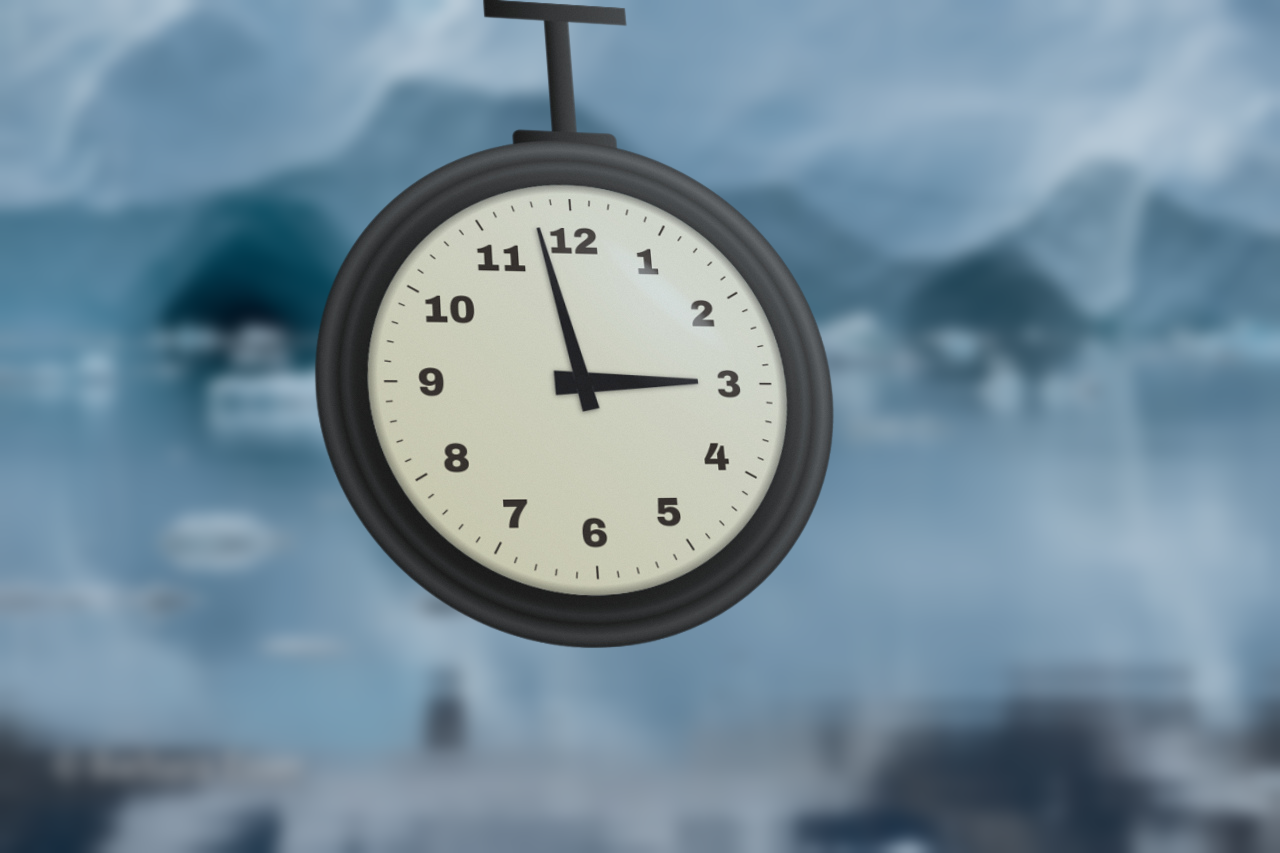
2:58
